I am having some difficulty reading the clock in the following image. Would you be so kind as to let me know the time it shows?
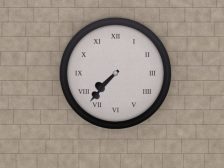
7:37
